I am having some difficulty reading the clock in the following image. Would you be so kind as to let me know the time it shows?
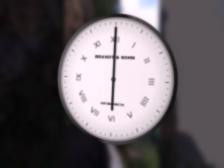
6:00
